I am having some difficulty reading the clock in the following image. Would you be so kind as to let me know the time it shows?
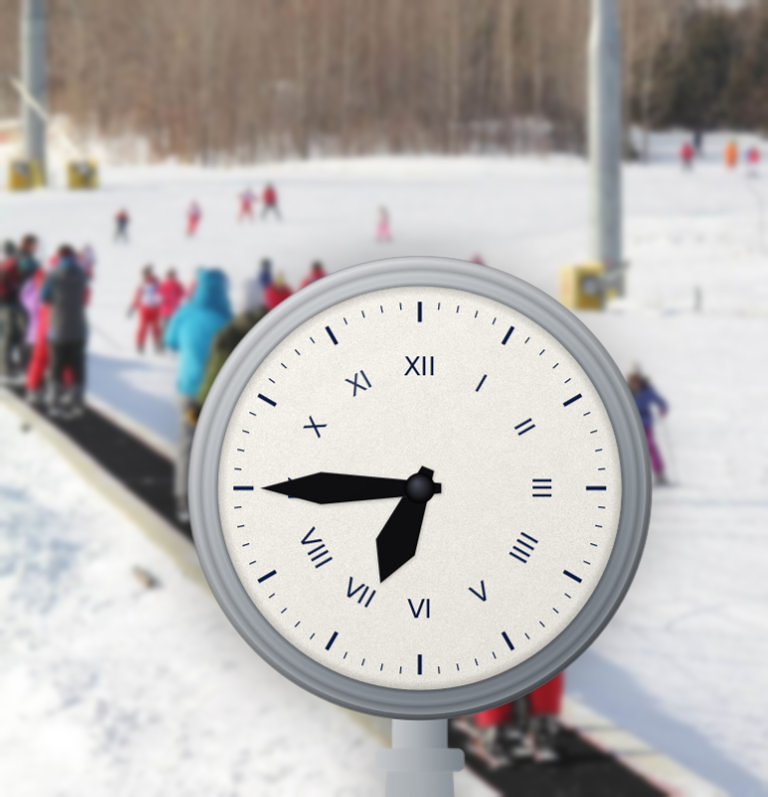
6:45
